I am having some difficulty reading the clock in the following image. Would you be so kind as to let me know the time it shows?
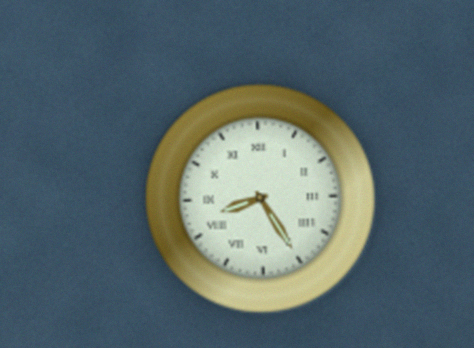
8:25
